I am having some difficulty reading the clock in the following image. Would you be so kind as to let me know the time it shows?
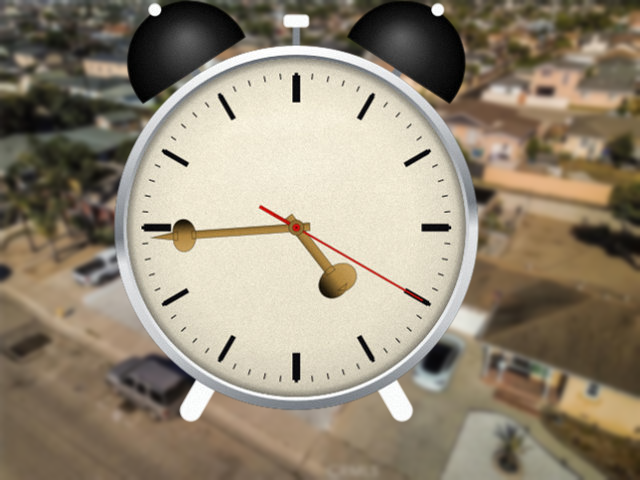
4:44:20
